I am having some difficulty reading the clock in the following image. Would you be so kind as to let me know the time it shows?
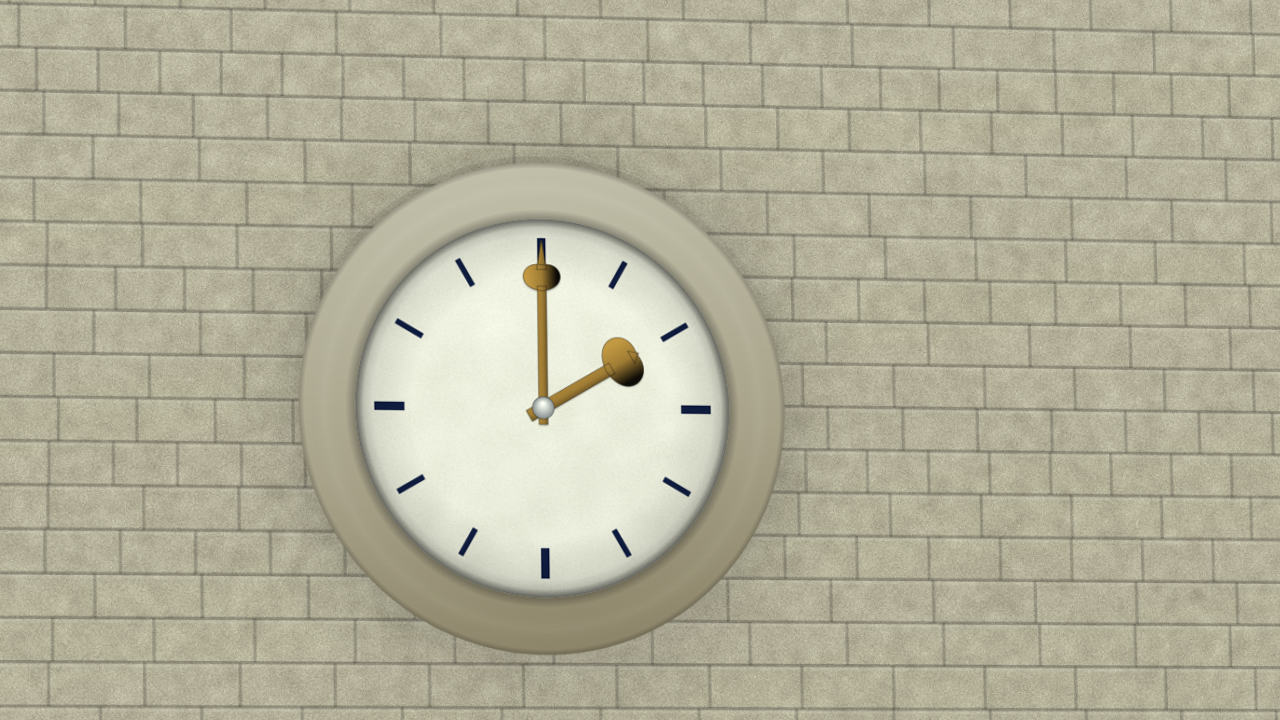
2:00
